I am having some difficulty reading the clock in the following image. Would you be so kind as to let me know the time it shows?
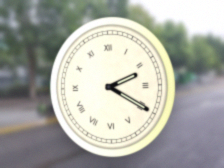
2:20
